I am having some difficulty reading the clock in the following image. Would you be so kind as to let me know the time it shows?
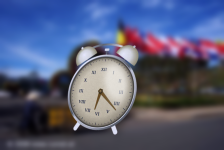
6:22
